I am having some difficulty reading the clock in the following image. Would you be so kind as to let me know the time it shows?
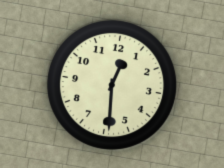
12:29
